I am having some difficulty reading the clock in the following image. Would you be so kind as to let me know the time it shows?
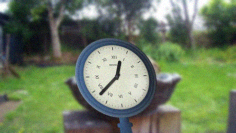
12:38
